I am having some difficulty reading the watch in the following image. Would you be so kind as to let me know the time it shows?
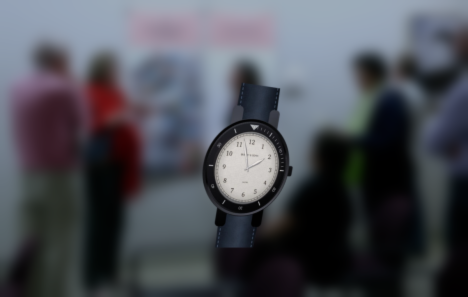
1:57
